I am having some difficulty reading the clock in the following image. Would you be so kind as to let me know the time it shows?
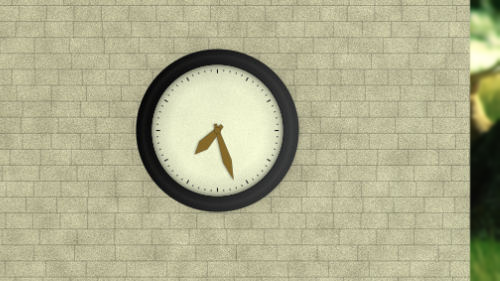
7:27
